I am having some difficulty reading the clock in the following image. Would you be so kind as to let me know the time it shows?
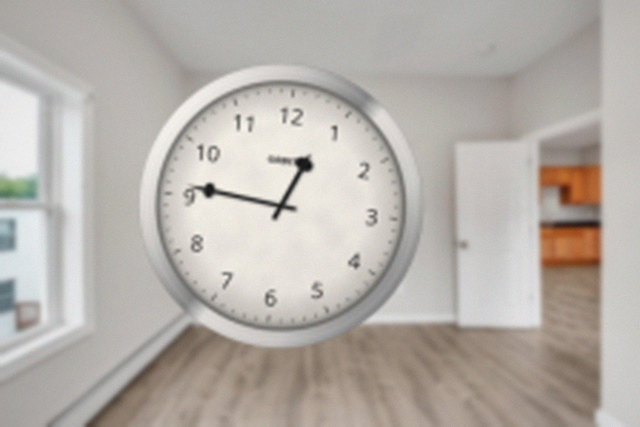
12:46
